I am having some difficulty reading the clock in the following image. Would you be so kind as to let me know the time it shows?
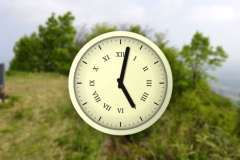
5:02
